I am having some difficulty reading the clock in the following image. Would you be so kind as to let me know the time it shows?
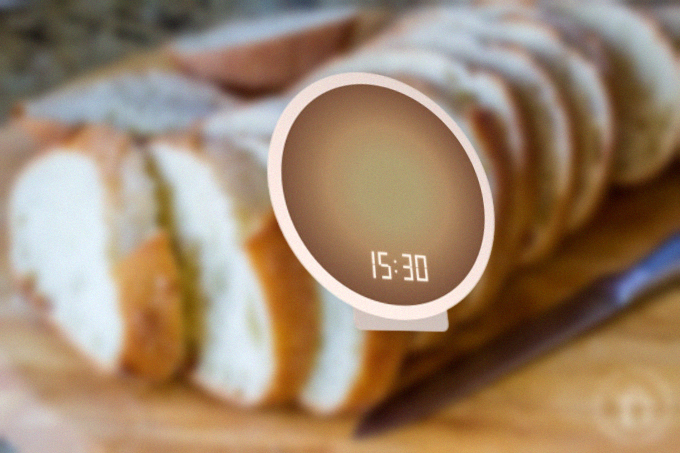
15:30
